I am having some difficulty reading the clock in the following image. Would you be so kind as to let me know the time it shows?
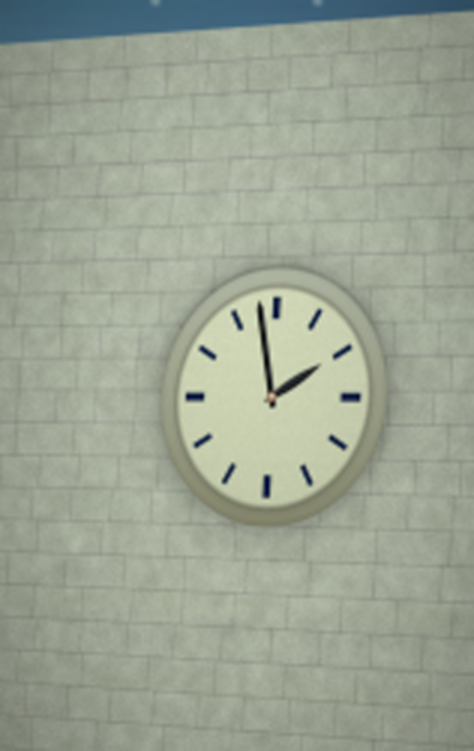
1:58
